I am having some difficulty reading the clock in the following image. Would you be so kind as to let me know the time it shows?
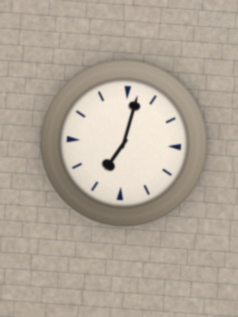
7:02
